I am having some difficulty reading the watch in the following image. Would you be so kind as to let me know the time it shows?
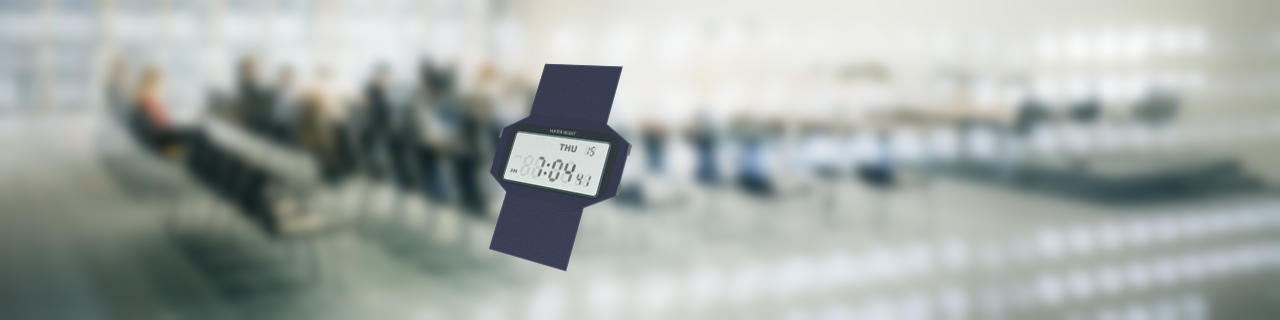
7:04:41
